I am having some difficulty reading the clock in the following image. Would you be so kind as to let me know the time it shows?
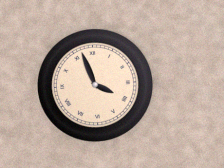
3:57
